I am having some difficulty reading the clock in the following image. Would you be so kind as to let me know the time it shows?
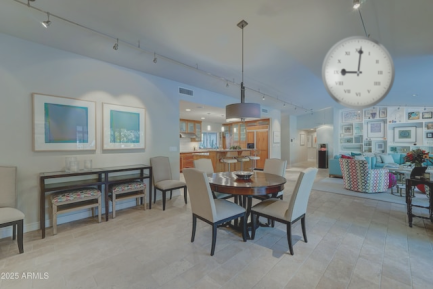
9:01
